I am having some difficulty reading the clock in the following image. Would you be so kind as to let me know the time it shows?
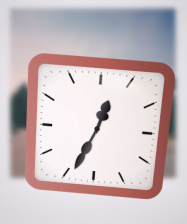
12:34
